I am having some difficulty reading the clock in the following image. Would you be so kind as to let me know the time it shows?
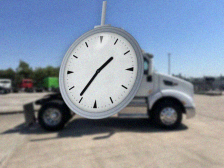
1:36
